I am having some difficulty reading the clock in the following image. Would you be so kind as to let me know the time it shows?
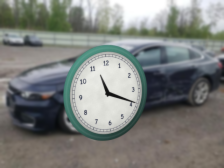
11:19
